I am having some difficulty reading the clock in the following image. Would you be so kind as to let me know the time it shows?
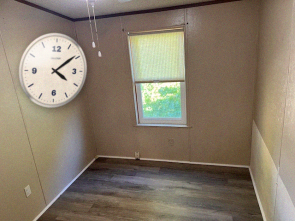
4:09
